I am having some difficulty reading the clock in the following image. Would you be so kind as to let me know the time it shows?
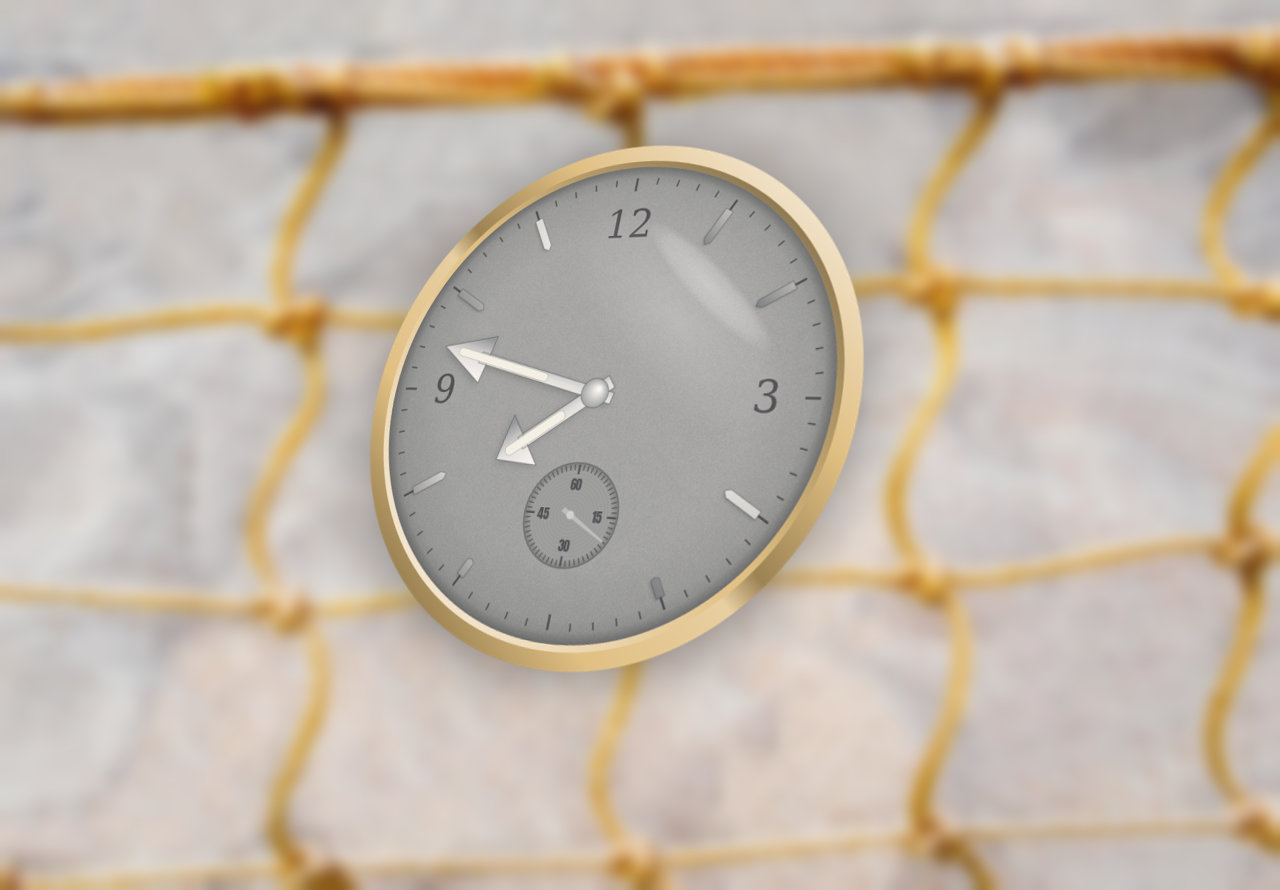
7:47:20
